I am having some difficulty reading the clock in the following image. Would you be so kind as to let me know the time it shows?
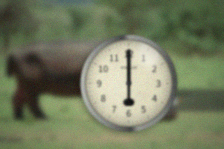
6:00
